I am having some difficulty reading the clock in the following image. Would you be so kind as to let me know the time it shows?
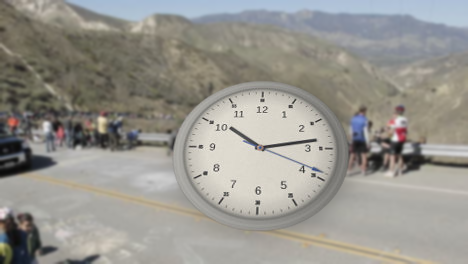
10:13:19
